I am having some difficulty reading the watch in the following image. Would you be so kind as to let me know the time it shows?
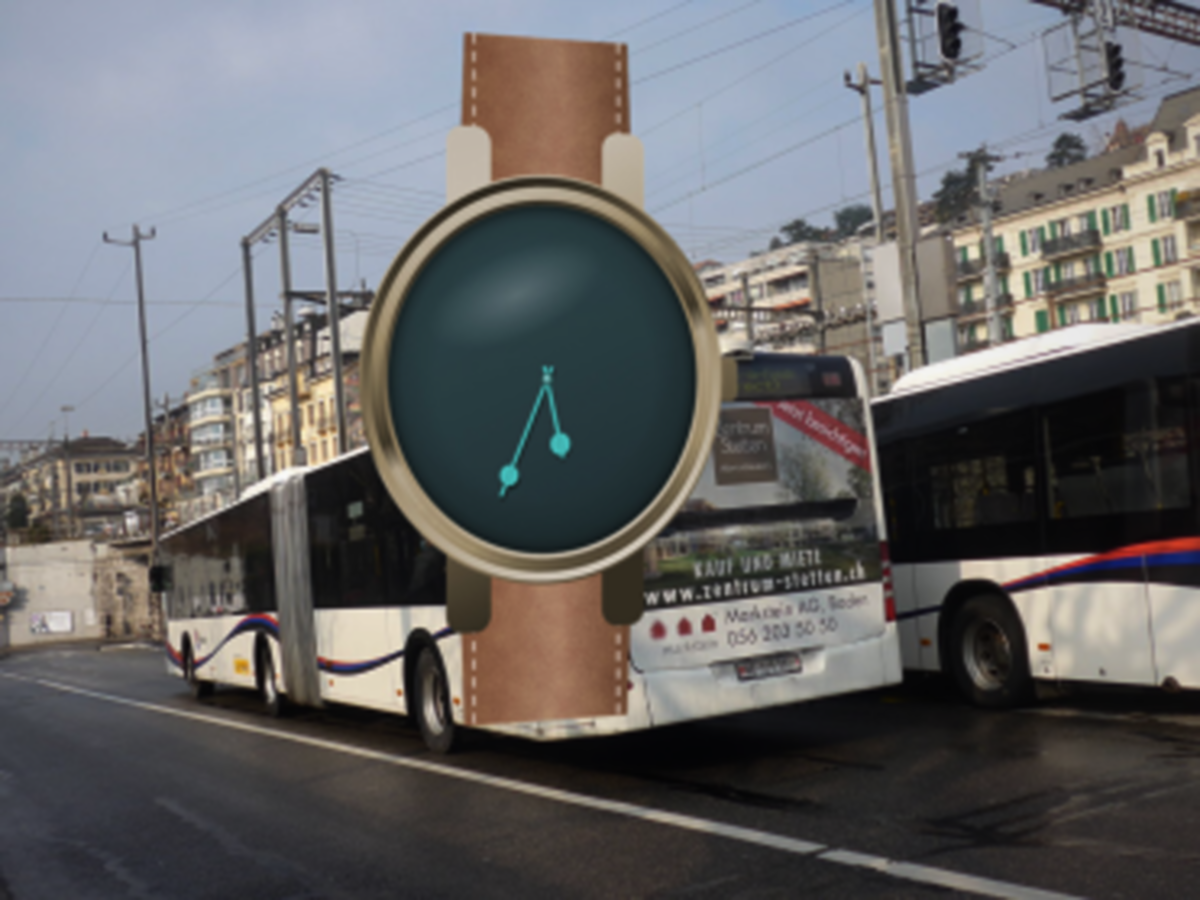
5:34
